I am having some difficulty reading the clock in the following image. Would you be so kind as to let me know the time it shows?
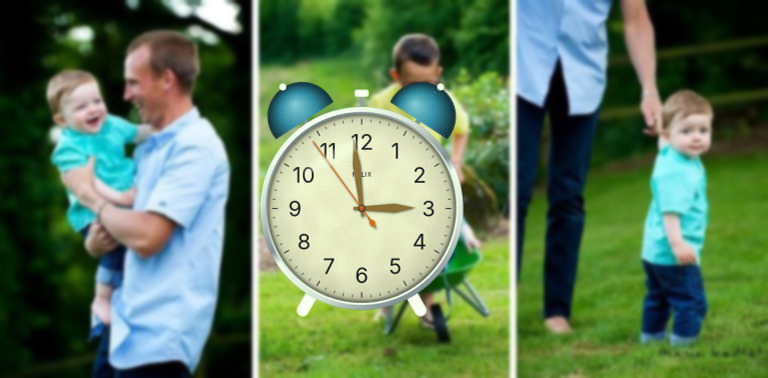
2:58:54
